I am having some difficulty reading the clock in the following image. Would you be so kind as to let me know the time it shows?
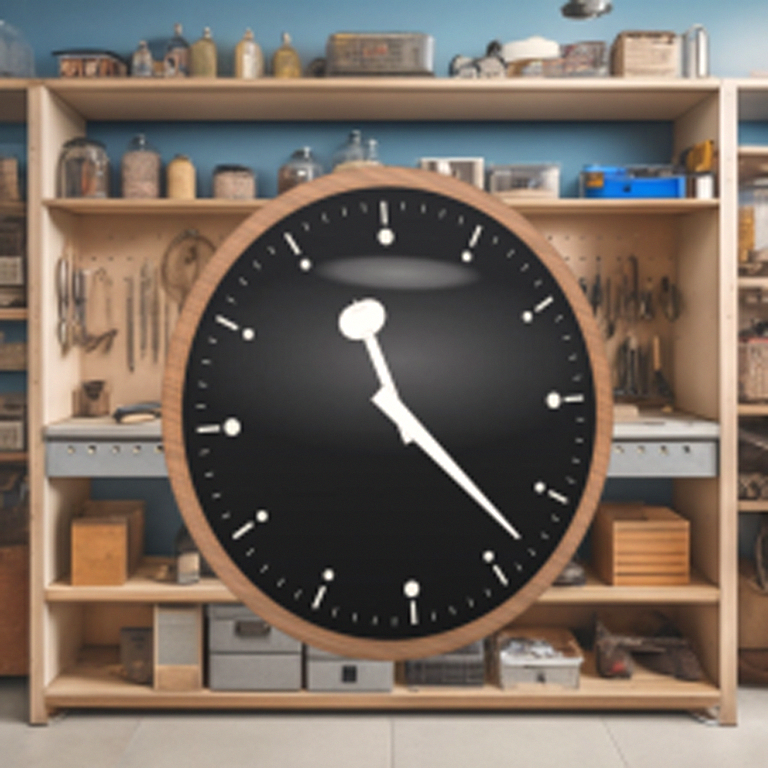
11:23
